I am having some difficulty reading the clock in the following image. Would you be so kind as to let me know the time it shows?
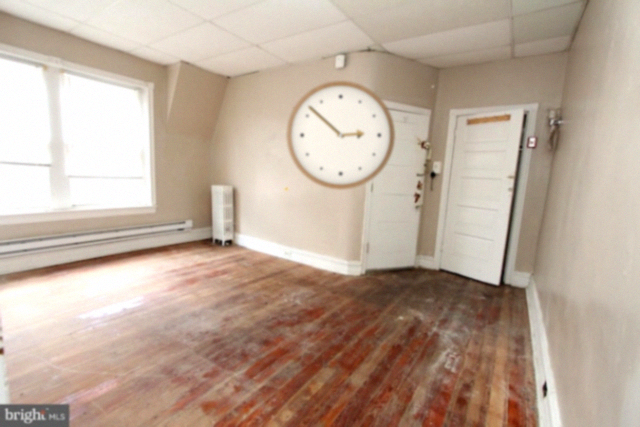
2:52
